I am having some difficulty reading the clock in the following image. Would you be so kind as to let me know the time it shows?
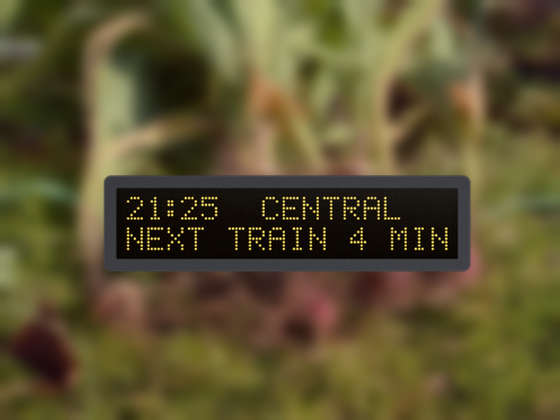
21:25
